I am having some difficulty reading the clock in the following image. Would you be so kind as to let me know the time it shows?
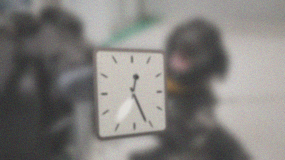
12:26
